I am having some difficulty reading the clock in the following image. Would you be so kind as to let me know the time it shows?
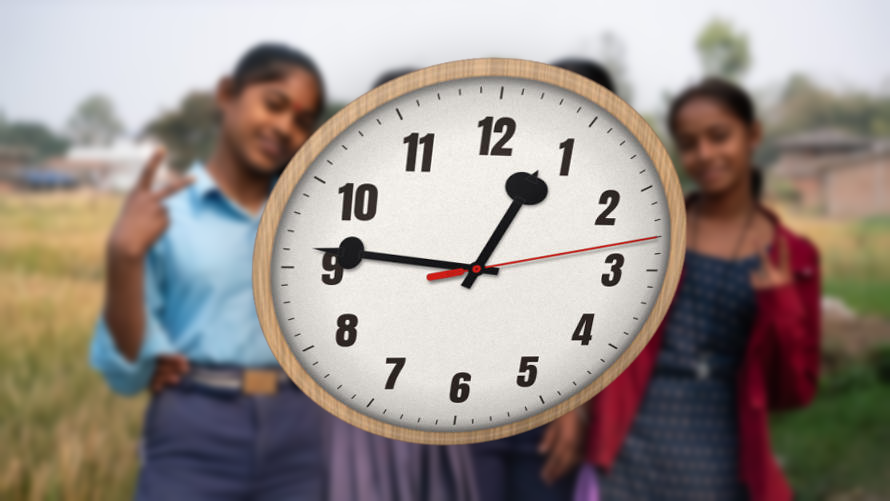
12:46:13
